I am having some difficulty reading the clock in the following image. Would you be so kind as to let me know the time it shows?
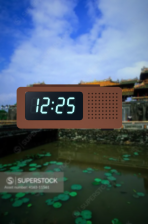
12:25
